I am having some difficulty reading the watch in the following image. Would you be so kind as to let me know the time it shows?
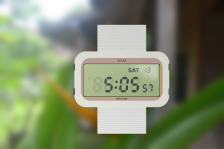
5:05:57
